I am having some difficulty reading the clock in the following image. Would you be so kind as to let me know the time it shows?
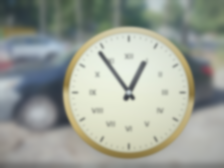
12:54
